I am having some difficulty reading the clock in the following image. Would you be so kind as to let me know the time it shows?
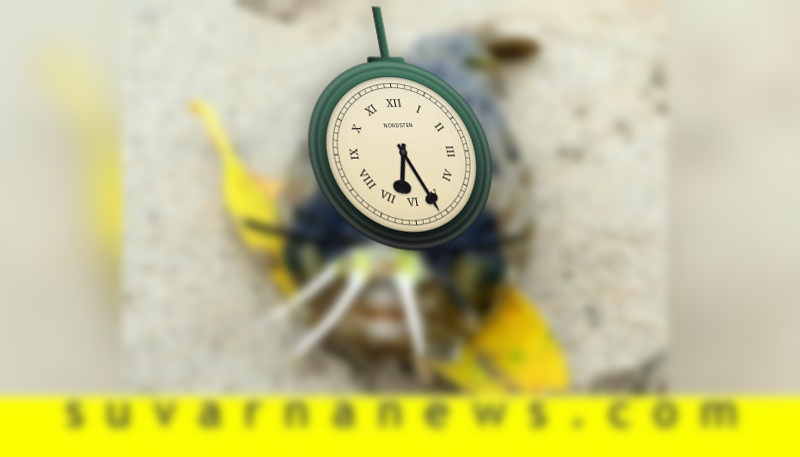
6:26
